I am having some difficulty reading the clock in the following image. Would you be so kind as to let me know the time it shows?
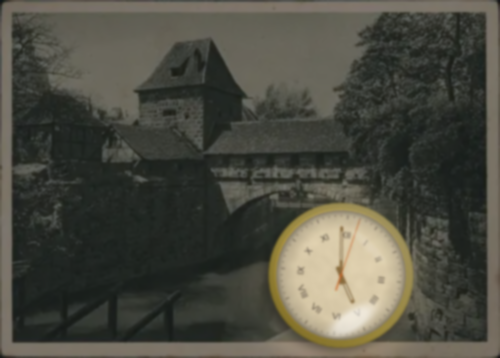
4:59:02
